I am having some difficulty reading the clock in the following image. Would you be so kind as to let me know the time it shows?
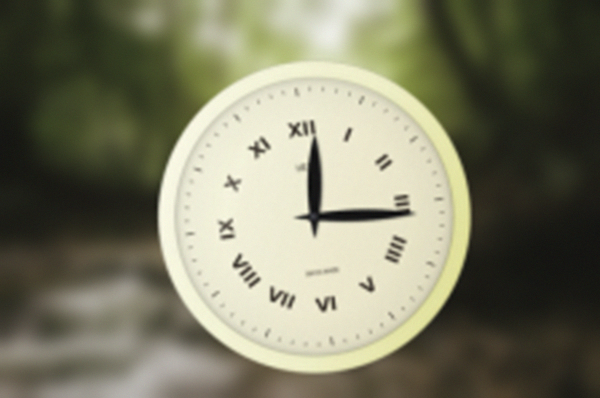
12:16
